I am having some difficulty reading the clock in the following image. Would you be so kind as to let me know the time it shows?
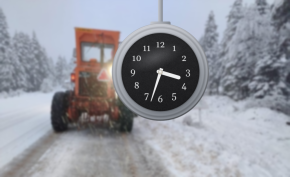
3:33
